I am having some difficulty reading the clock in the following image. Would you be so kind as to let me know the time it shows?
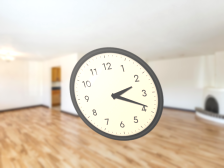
2:19
